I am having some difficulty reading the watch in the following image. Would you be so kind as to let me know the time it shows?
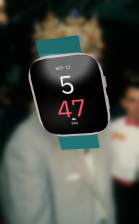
5:47
